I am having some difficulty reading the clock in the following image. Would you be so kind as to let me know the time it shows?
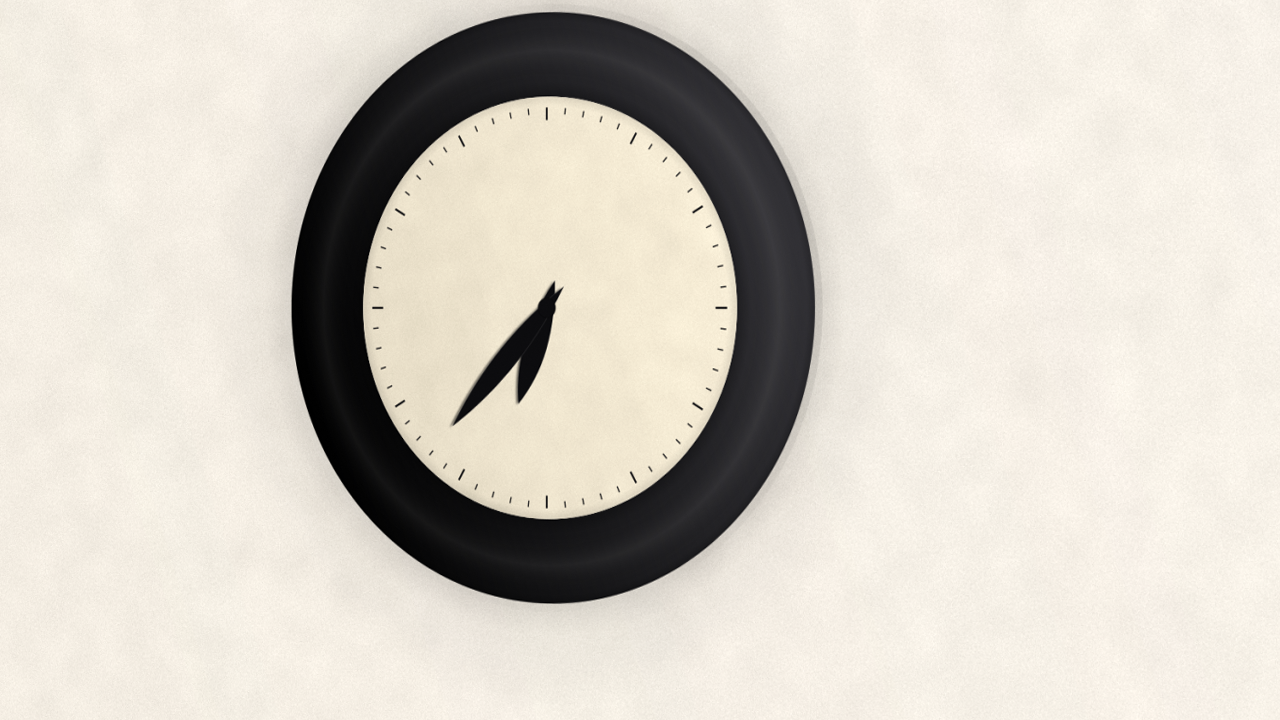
6:37
